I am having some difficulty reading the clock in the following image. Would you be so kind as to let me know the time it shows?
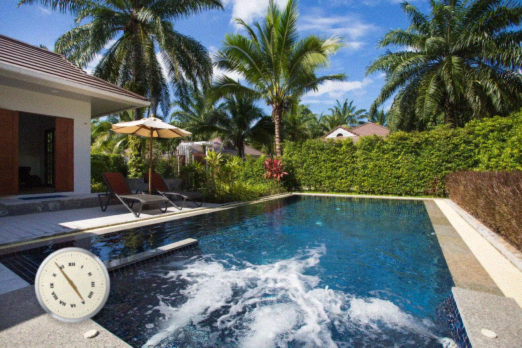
4:54
